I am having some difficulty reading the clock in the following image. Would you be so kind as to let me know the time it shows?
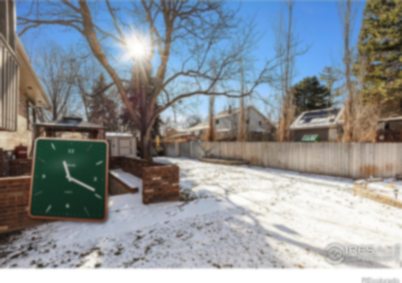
11:19
